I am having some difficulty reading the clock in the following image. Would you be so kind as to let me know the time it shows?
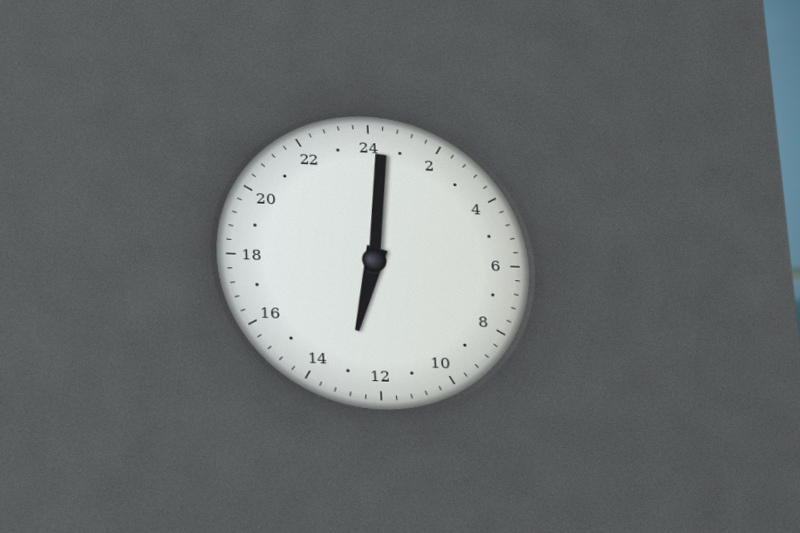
13:01
